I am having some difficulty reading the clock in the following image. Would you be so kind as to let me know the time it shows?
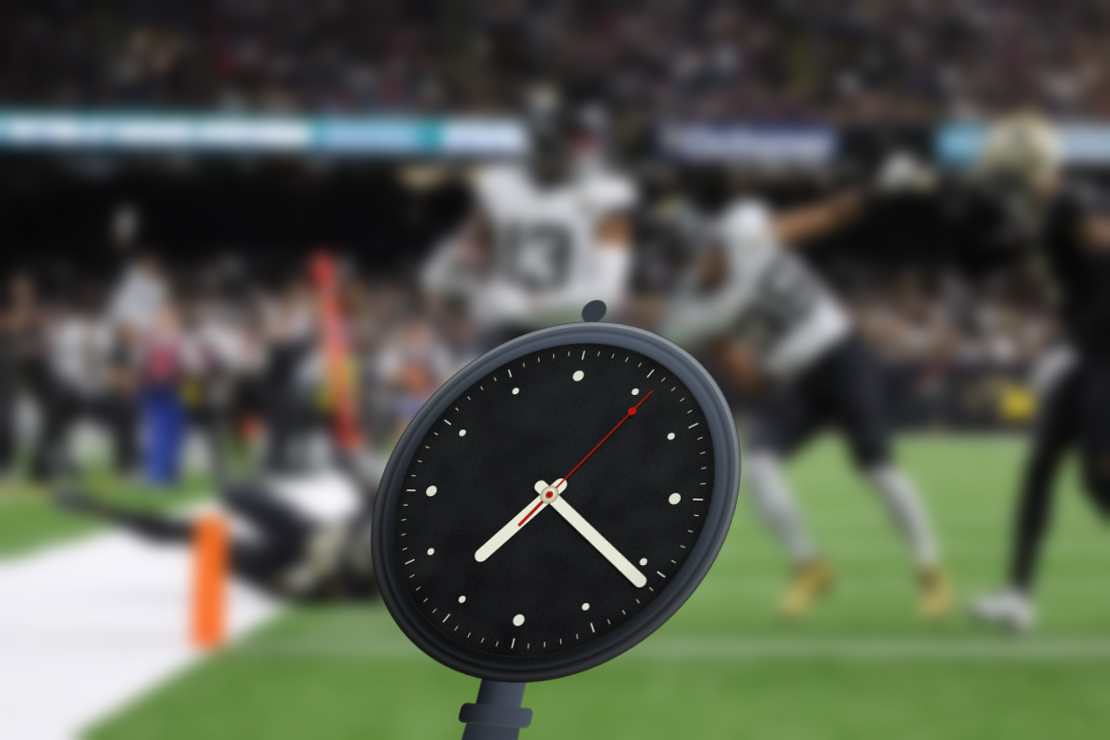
7:21:06
